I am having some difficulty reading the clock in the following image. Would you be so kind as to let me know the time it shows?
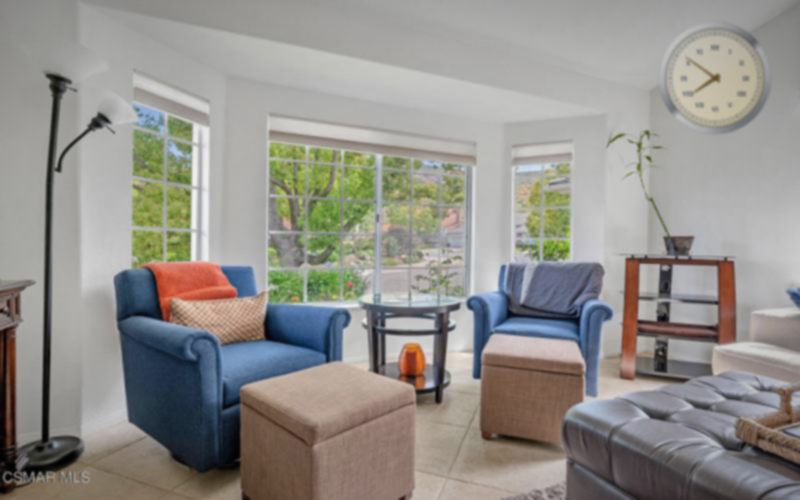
7:51
